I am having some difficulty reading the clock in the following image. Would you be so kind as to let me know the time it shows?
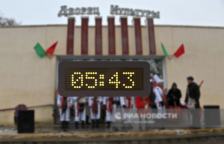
5:43
